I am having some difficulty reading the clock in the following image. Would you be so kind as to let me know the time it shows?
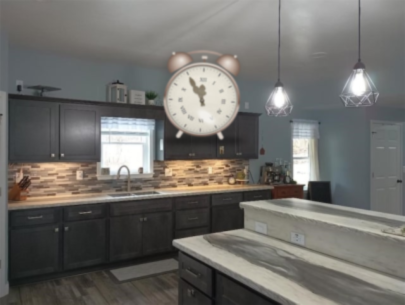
11:55
